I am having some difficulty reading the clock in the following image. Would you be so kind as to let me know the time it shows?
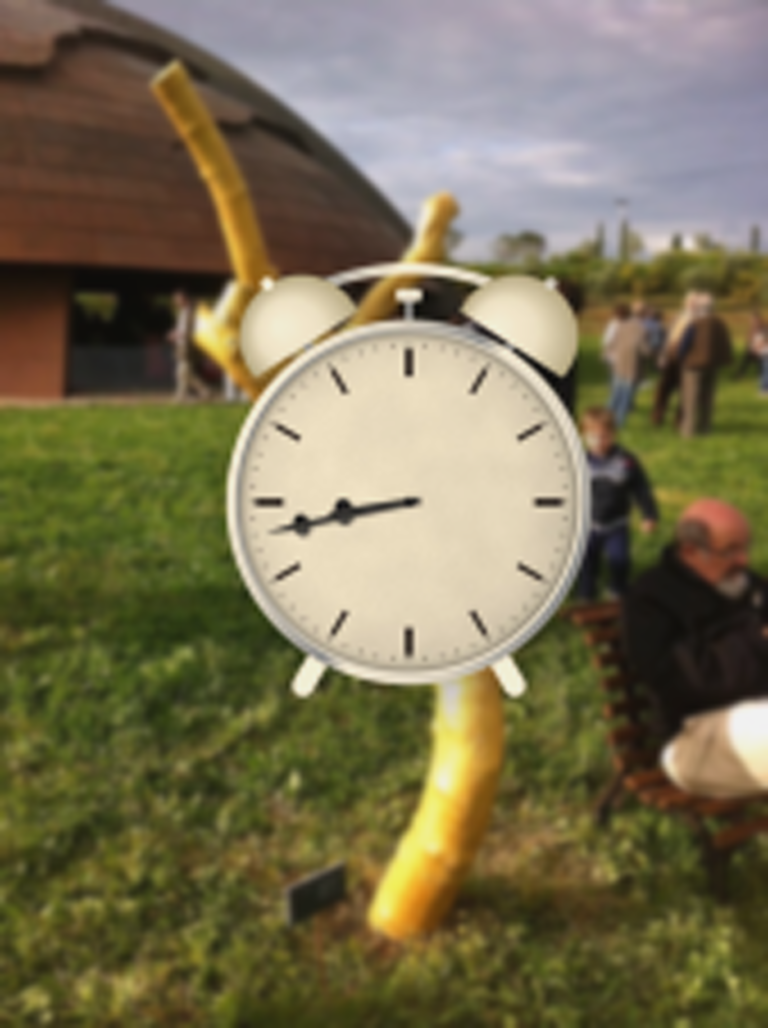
8:43
